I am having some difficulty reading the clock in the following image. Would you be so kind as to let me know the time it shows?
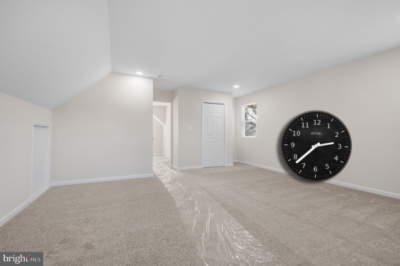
2:38
